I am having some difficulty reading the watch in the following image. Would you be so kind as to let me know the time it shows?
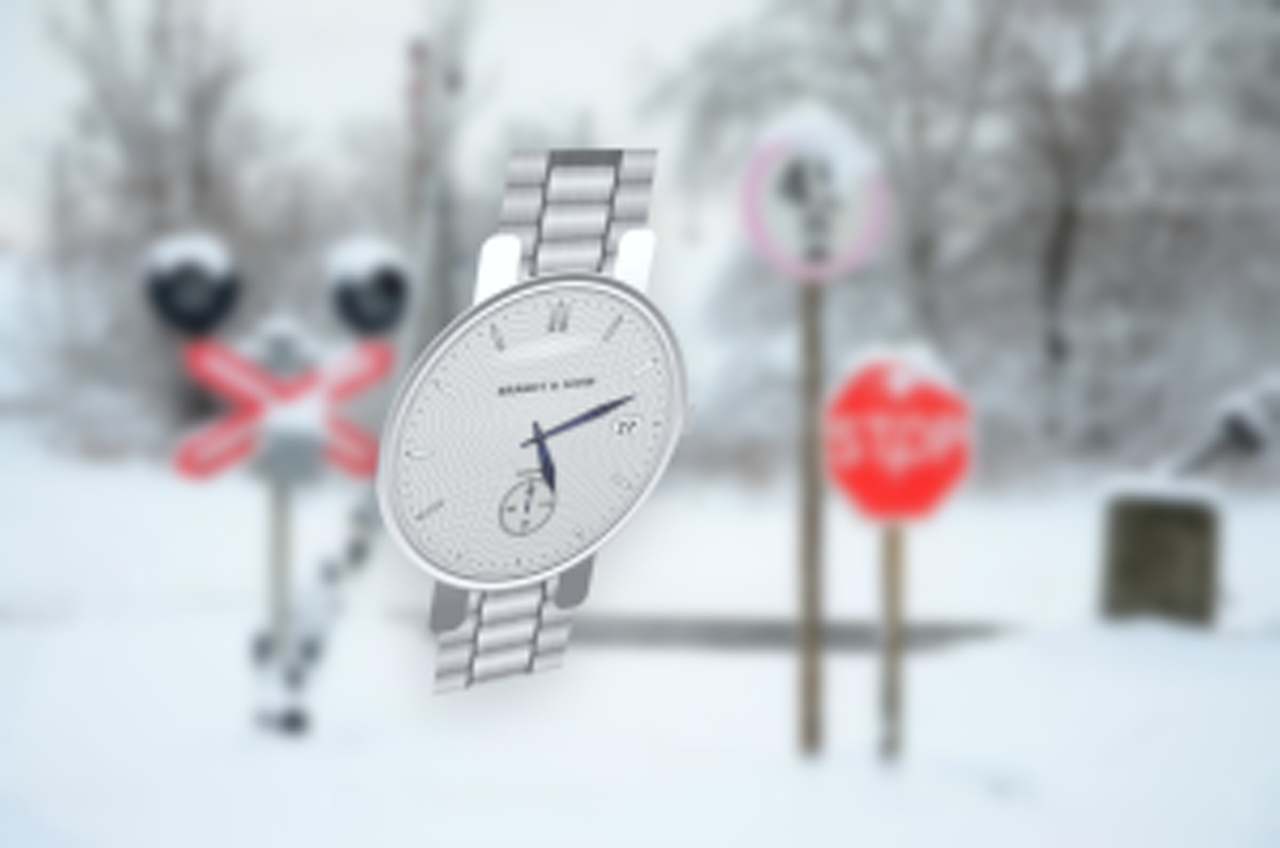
5:12
